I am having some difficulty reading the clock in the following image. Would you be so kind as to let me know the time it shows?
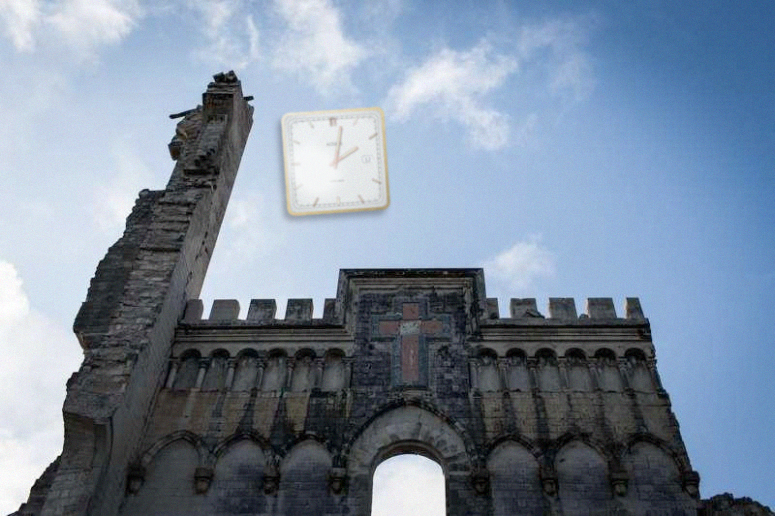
2:02
